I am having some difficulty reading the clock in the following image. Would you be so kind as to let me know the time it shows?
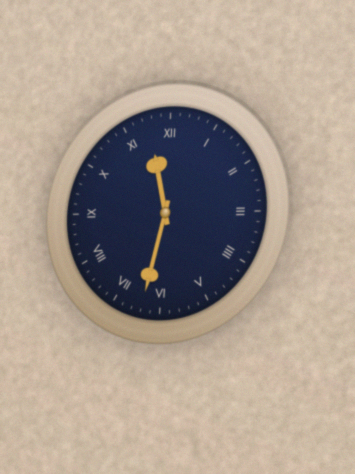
11:32
